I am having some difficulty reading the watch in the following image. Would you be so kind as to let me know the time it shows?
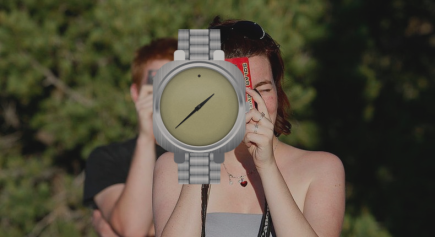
1:38
